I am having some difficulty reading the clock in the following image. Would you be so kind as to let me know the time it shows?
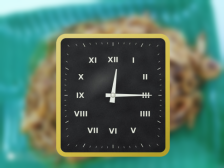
12:15
